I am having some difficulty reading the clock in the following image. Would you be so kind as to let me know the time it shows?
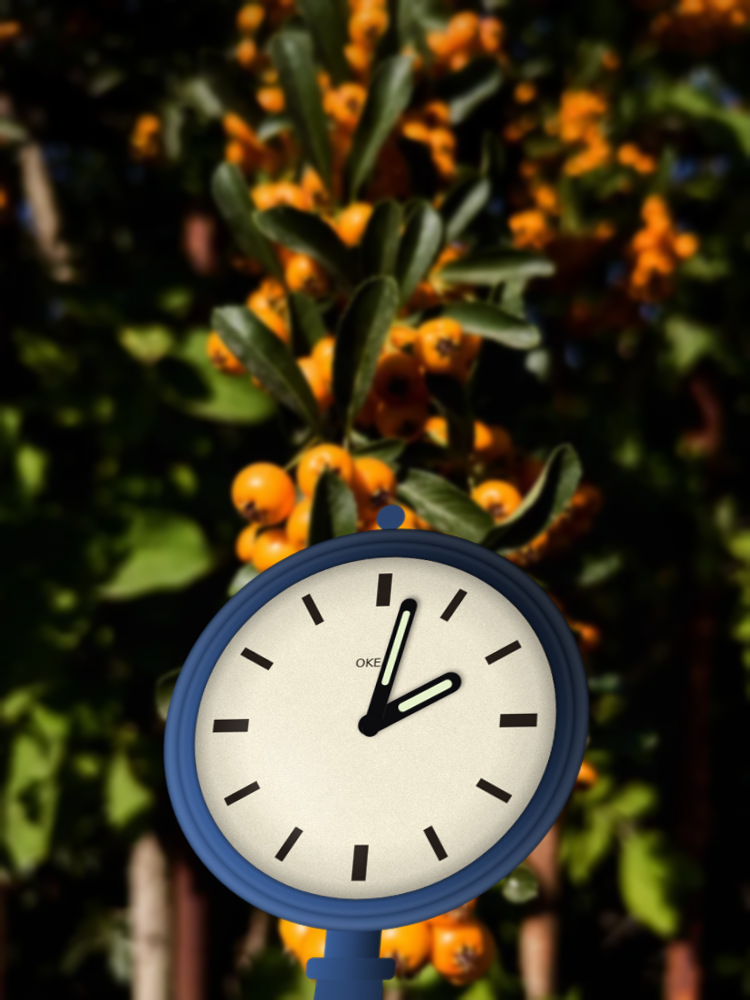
2:02
